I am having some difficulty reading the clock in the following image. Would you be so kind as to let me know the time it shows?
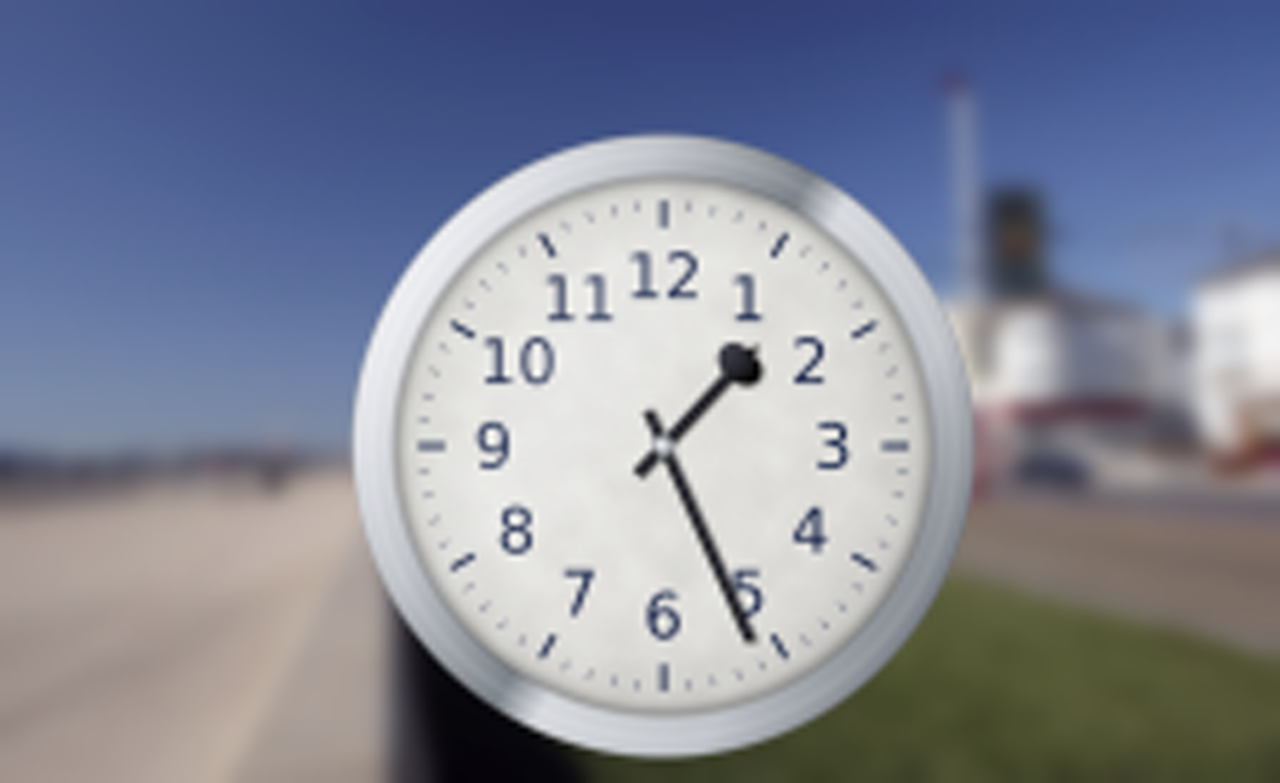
1:26
